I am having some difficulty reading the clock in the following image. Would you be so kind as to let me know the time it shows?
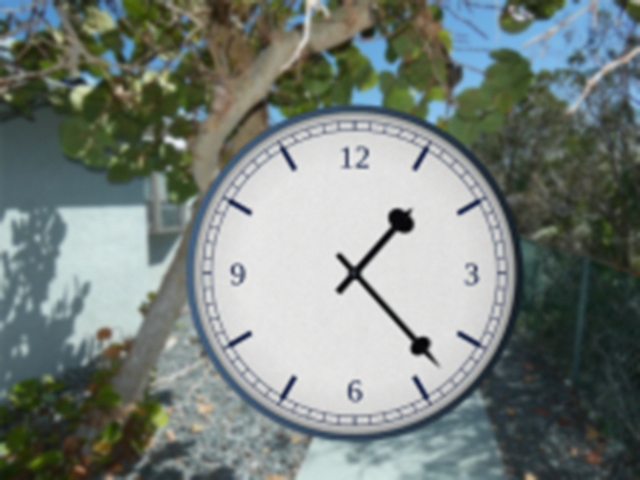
1:23
